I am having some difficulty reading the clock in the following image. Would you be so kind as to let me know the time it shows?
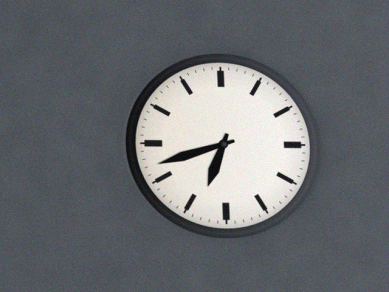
6:42
